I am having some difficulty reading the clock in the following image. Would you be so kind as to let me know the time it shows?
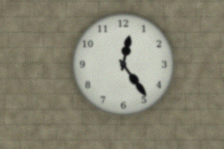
12:24
